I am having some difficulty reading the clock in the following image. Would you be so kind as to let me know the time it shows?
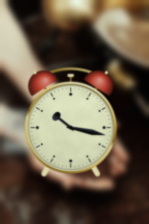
10:17
